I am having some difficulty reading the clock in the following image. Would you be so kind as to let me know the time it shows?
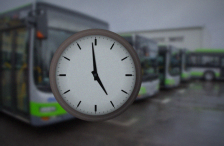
4:59
